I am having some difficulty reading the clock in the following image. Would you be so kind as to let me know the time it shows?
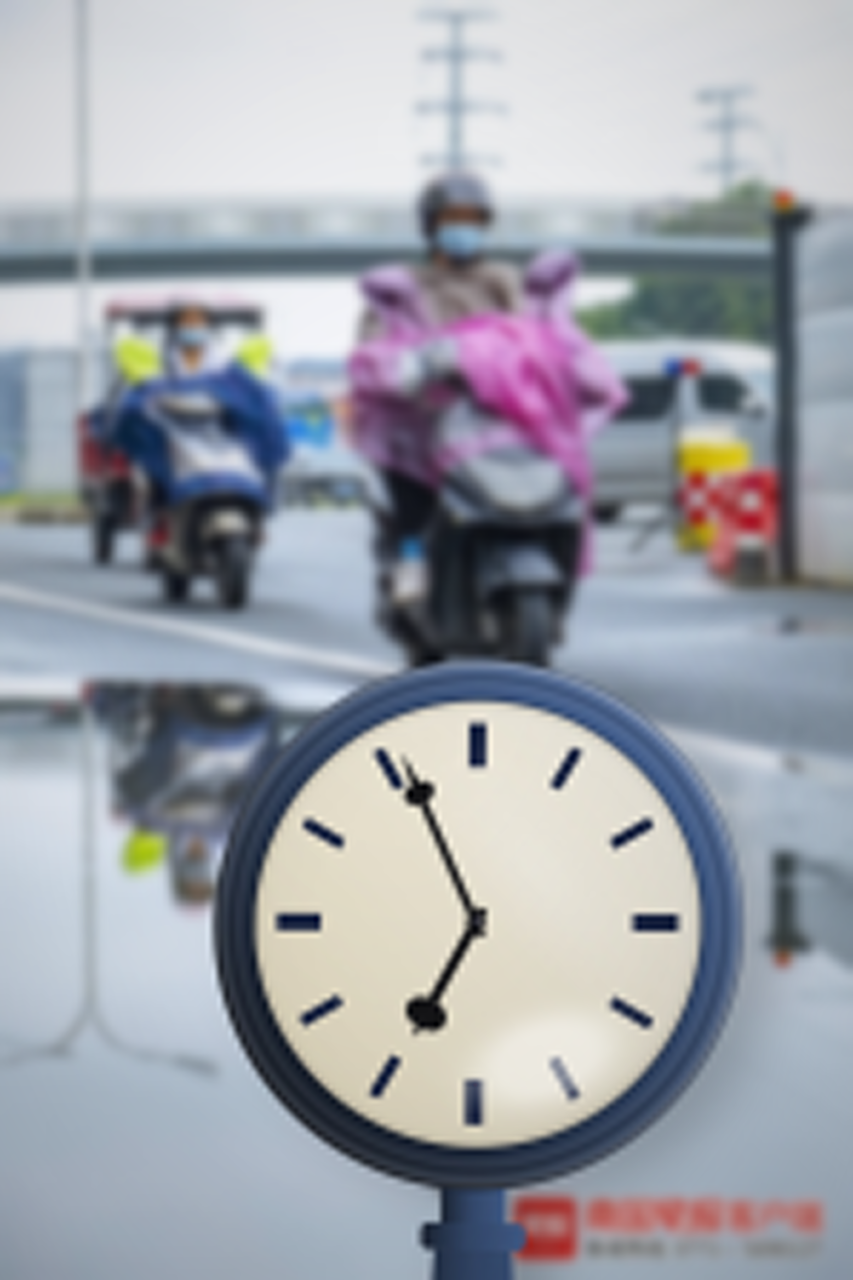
6:56
